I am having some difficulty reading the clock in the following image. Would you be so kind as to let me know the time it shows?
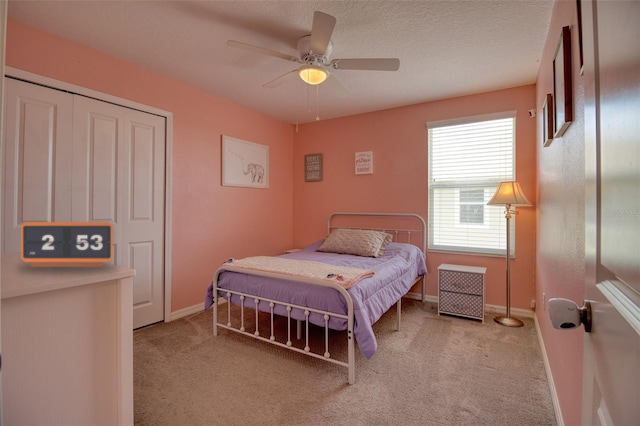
2:53
